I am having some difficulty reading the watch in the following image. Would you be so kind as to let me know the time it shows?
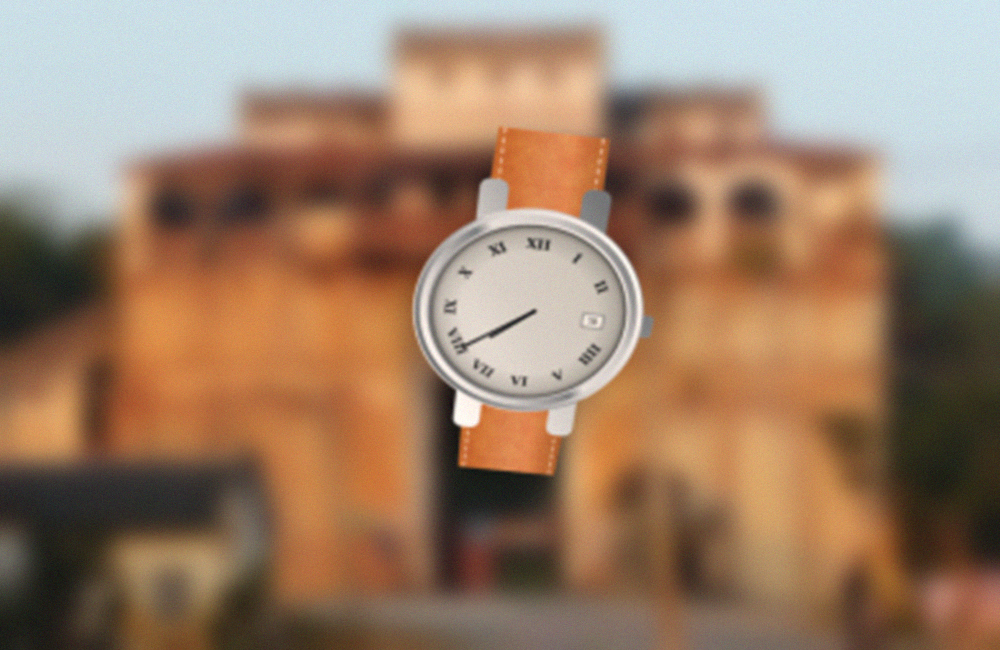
7:39
